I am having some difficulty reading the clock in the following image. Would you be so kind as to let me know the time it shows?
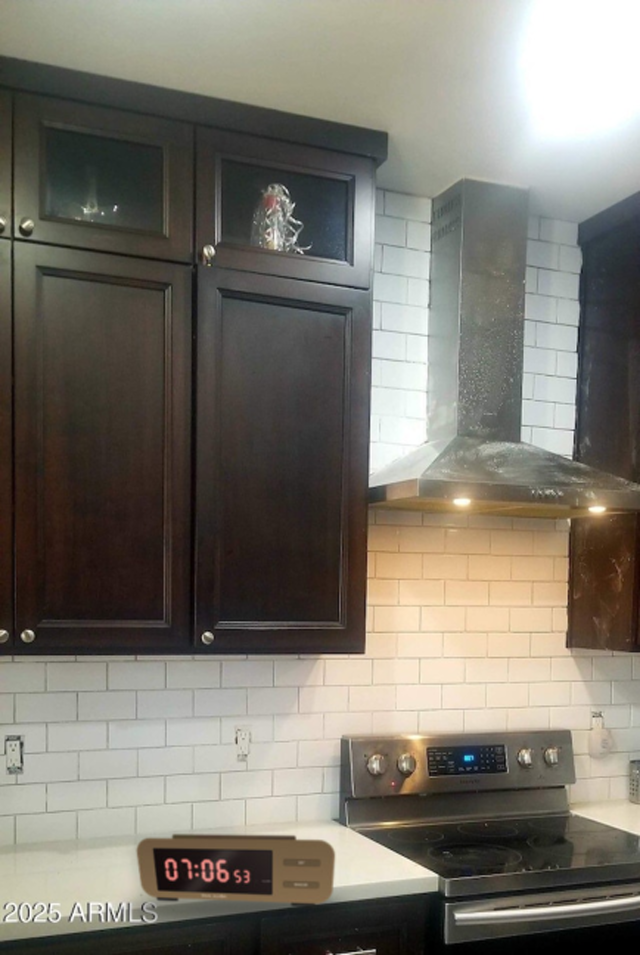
7:06:53
